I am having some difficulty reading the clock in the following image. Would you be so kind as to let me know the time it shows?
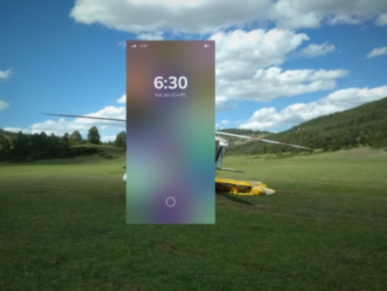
6:30
